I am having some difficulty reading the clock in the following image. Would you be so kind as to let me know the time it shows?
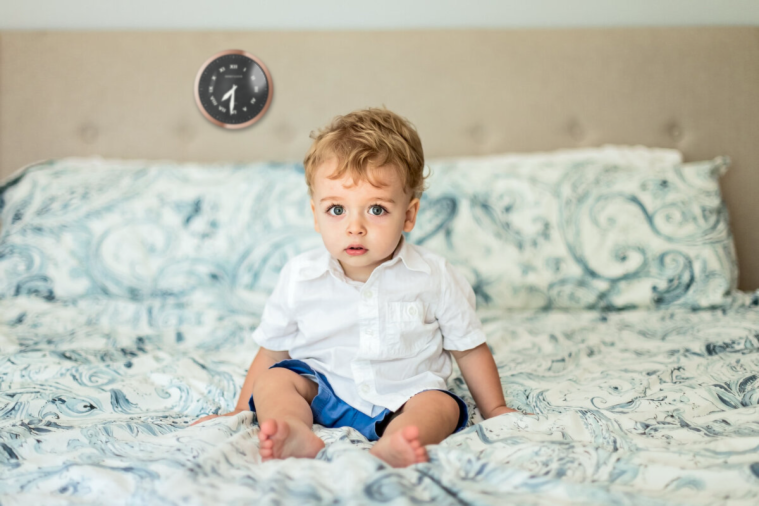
7:31
